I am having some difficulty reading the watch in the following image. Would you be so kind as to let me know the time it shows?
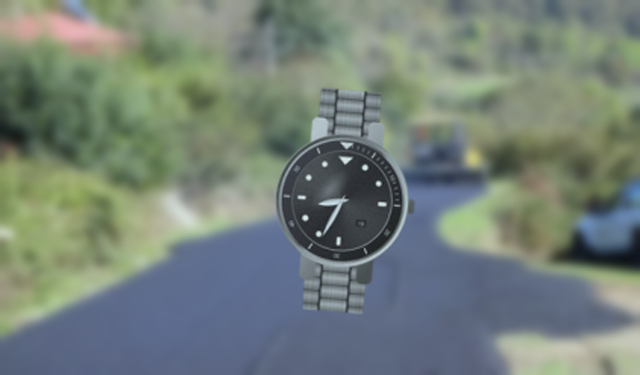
8:34
